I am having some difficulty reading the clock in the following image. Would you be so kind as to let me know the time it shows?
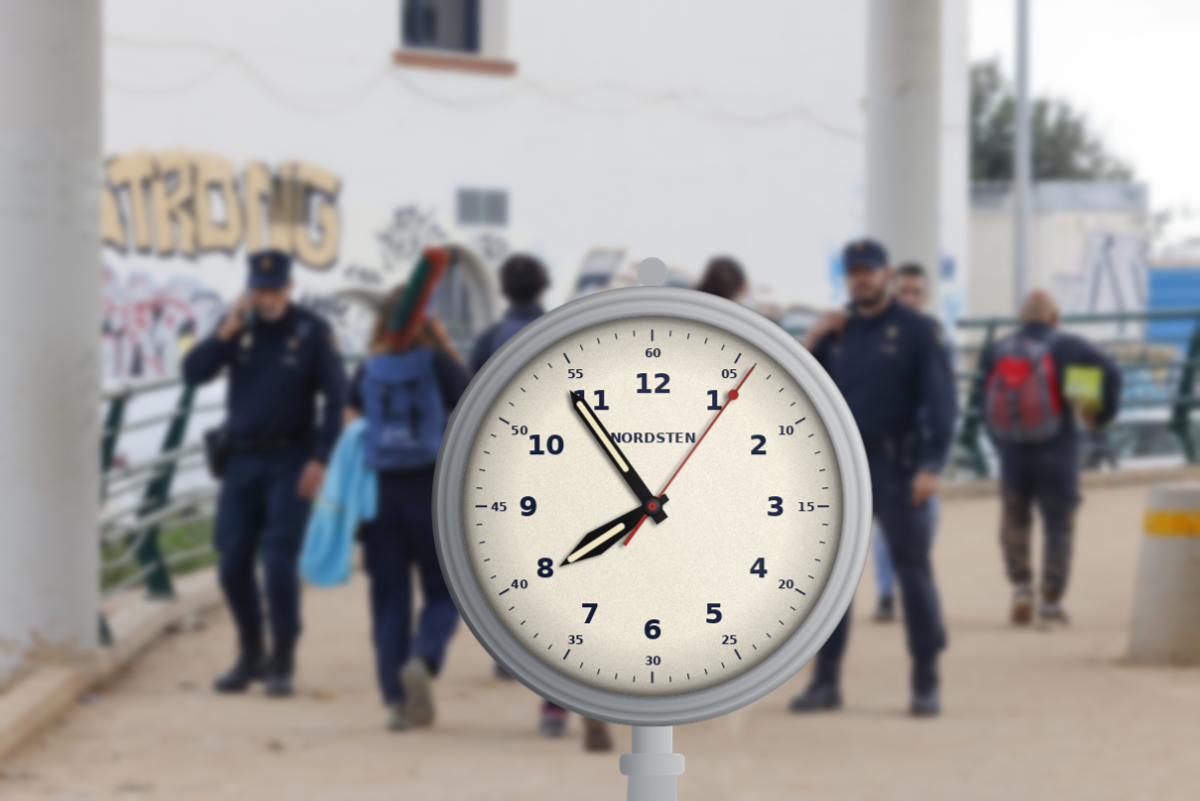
7:54:06
